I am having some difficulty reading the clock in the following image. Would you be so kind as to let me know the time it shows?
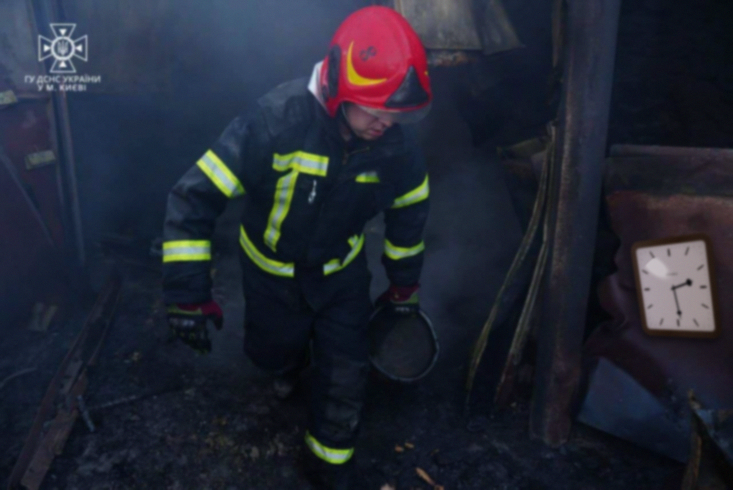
2:29
